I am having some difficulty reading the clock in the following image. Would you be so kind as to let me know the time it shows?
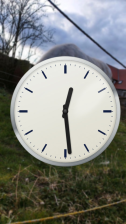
12:29
